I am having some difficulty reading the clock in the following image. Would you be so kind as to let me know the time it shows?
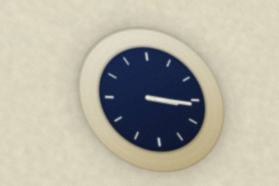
3:16
